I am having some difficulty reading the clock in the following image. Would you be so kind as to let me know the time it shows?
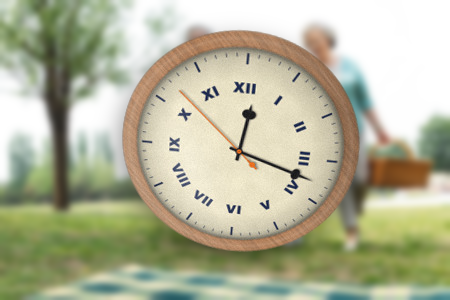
12:17:52
